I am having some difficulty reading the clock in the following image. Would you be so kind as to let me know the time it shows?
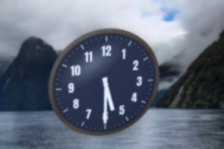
5:30
